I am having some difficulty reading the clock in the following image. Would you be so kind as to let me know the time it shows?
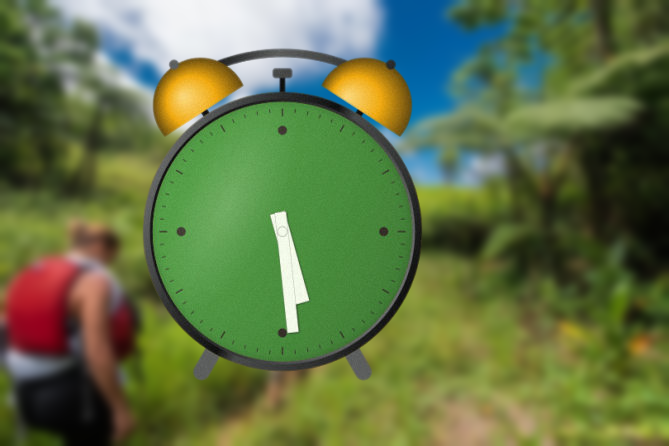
5:29
